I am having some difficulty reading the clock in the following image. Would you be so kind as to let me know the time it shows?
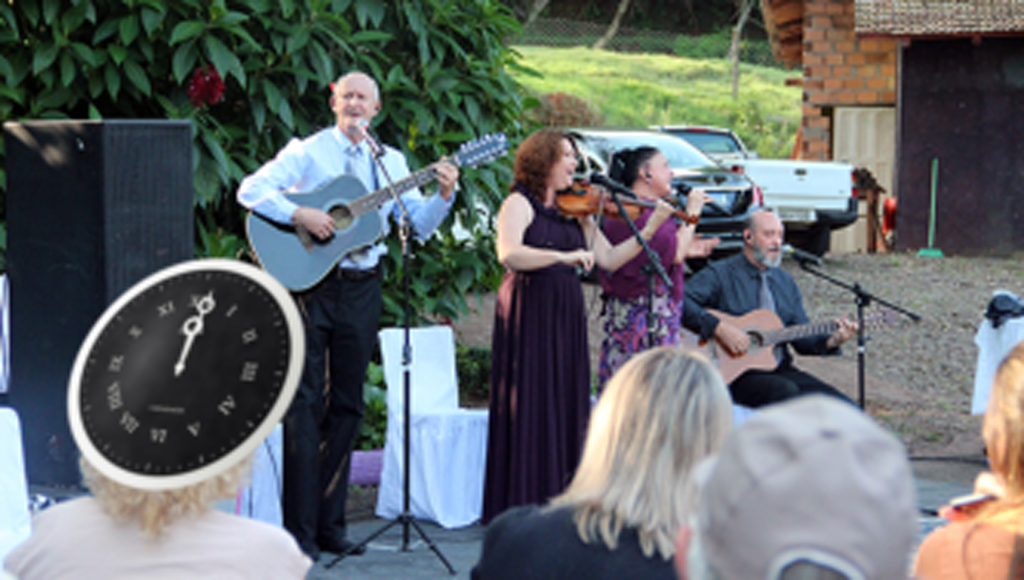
12:01
